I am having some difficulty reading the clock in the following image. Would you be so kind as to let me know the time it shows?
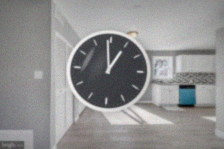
12:59
